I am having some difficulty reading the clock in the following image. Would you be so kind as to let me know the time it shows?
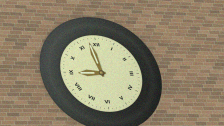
8:58
